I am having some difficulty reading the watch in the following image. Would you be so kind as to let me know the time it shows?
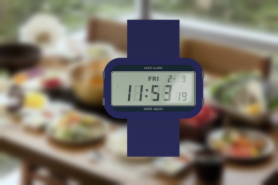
11:53:19
